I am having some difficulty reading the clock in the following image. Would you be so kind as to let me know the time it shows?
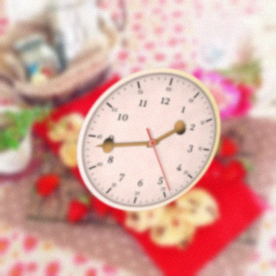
1:43:24
